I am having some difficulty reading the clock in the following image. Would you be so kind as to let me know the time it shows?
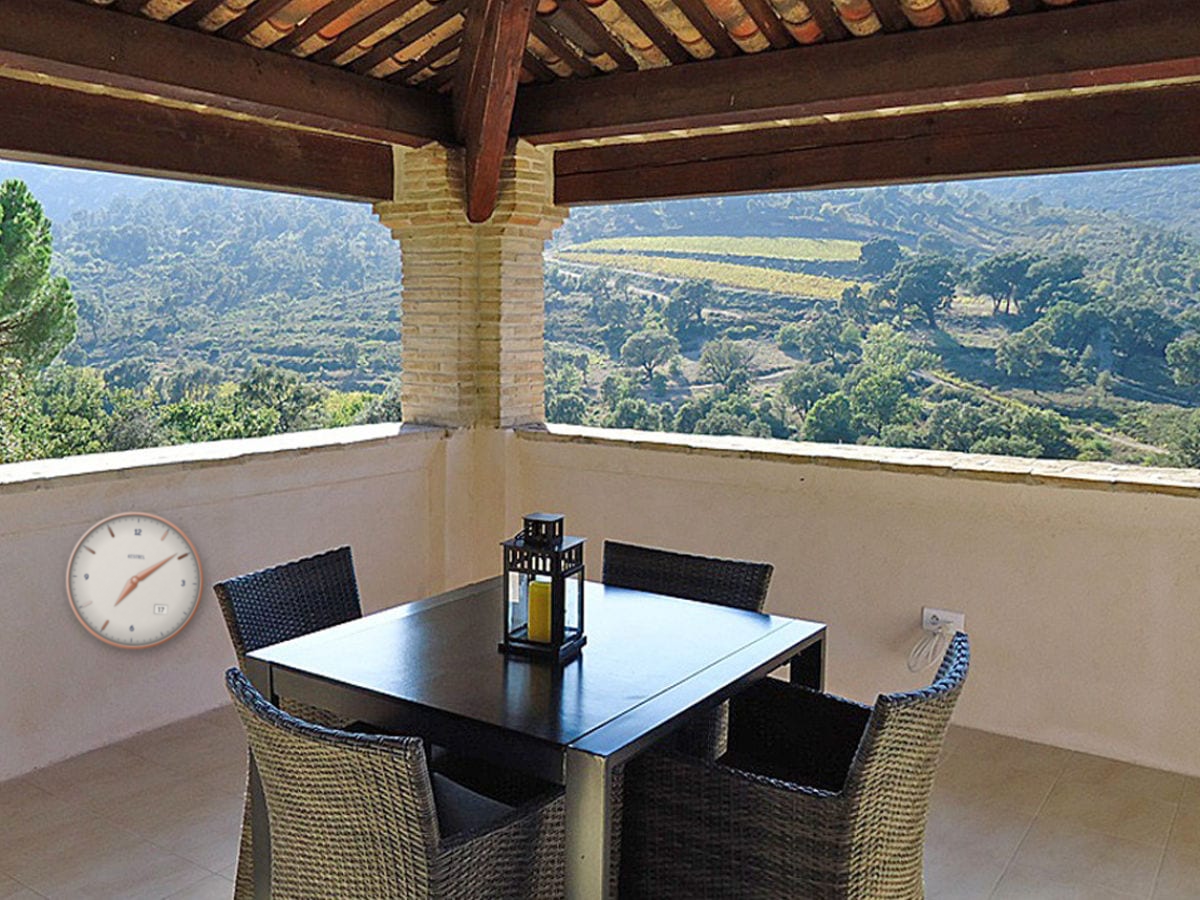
7:09
